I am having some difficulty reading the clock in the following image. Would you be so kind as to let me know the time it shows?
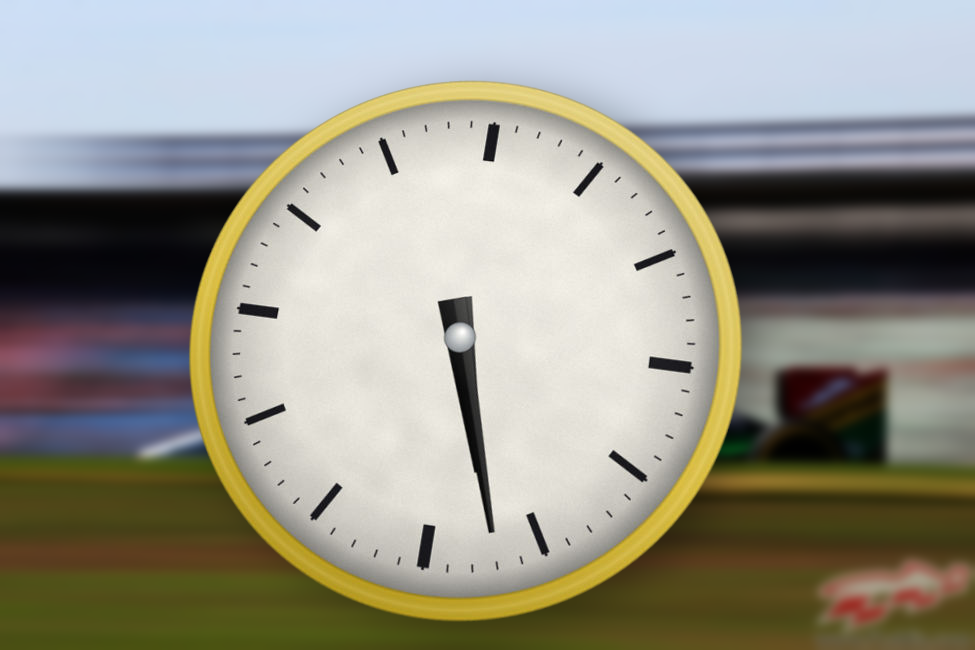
5:27
